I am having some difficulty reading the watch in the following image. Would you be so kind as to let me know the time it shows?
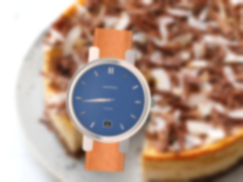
8:44
